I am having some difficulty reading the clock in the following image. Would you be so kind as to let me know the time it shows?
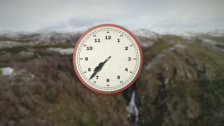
7:37
